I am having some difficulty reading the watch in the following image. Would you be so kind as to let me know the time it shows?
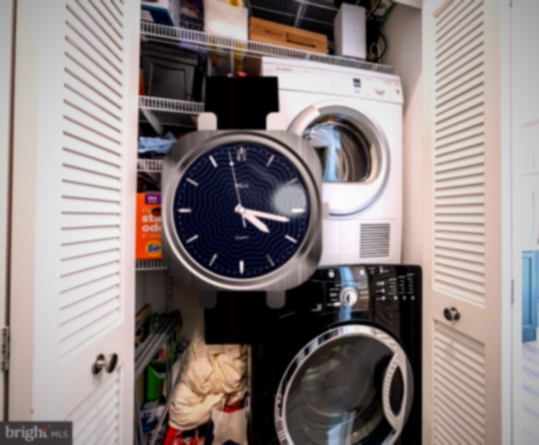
4:16:58
